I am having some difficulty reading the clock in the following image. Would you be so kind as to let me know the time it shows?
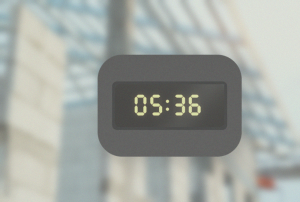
5:36
